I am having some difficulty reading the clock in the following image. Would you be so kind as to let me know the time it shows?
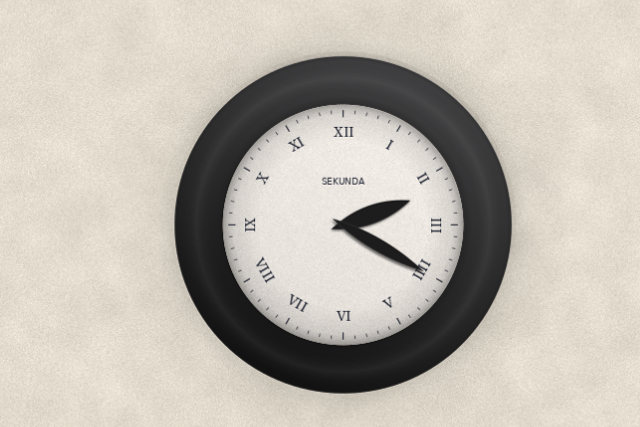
2:20
